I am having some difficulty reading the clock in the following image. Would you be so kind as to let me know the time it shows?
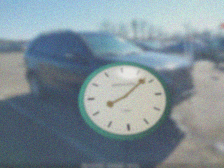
8:08
